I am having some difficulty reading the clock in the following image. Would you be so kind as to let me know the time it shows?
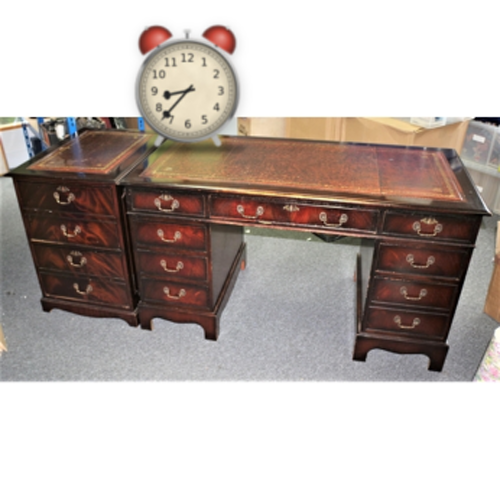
8:37
